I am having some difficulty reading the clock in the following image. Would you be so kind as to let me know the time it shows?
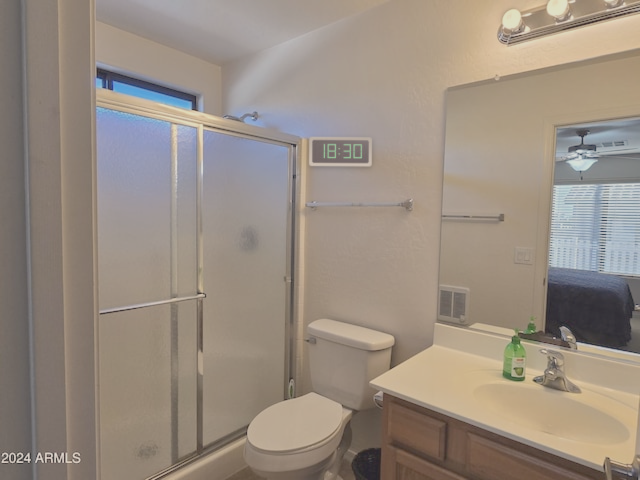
18:30
